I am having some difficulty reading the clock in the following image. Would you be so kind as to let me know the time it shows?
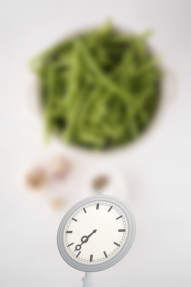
7:37
